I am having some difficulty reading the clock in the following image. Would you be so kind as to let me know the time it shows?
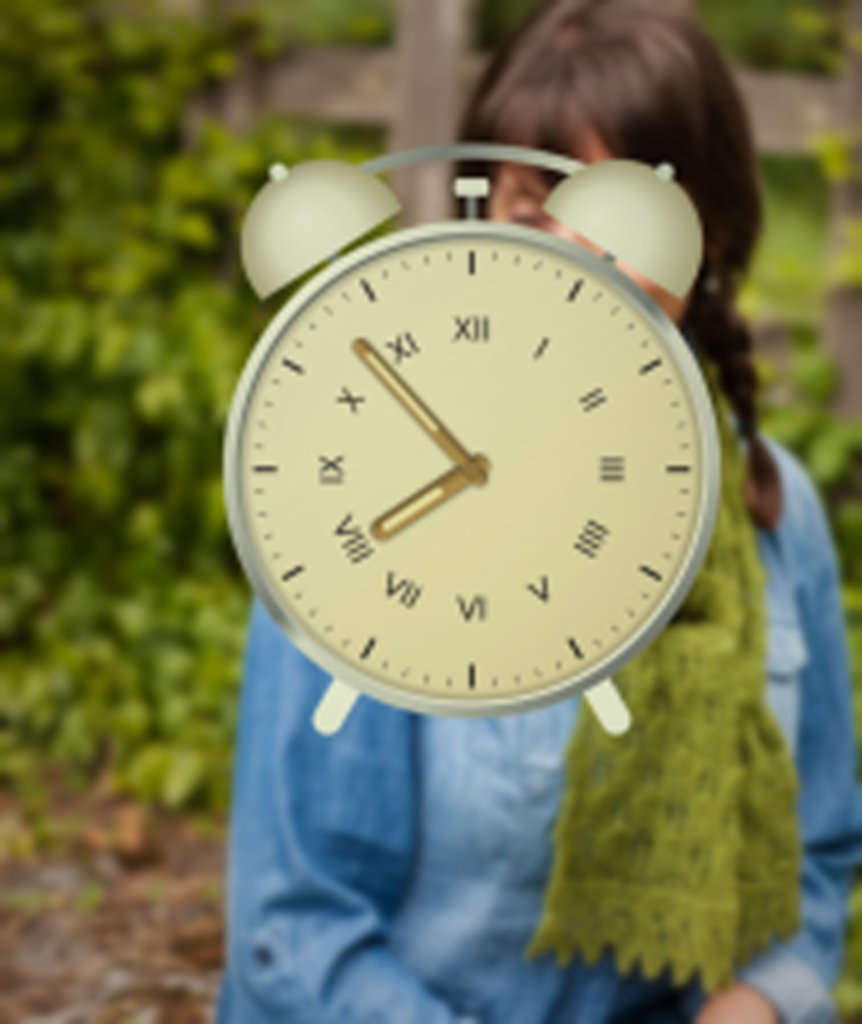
7:53
